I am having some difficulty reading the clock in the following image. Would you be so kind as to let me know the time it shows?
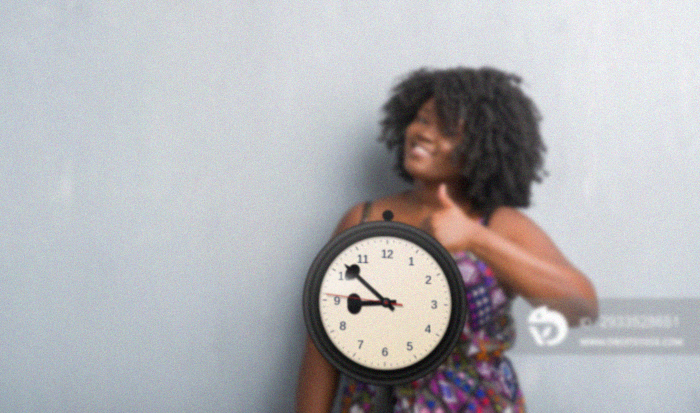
8:51:46
